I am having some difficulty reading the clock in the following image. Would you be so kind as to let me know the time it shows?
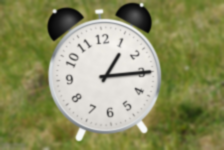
1:15
